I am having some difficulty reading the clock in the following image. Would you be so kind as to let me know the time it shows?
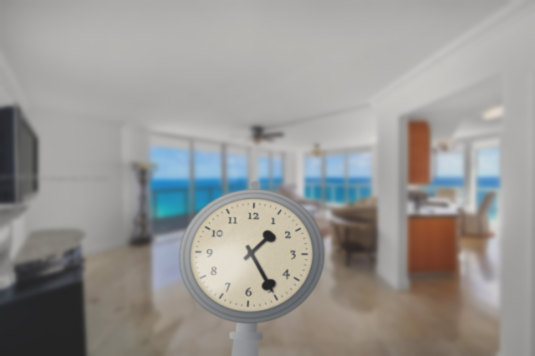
1:25
